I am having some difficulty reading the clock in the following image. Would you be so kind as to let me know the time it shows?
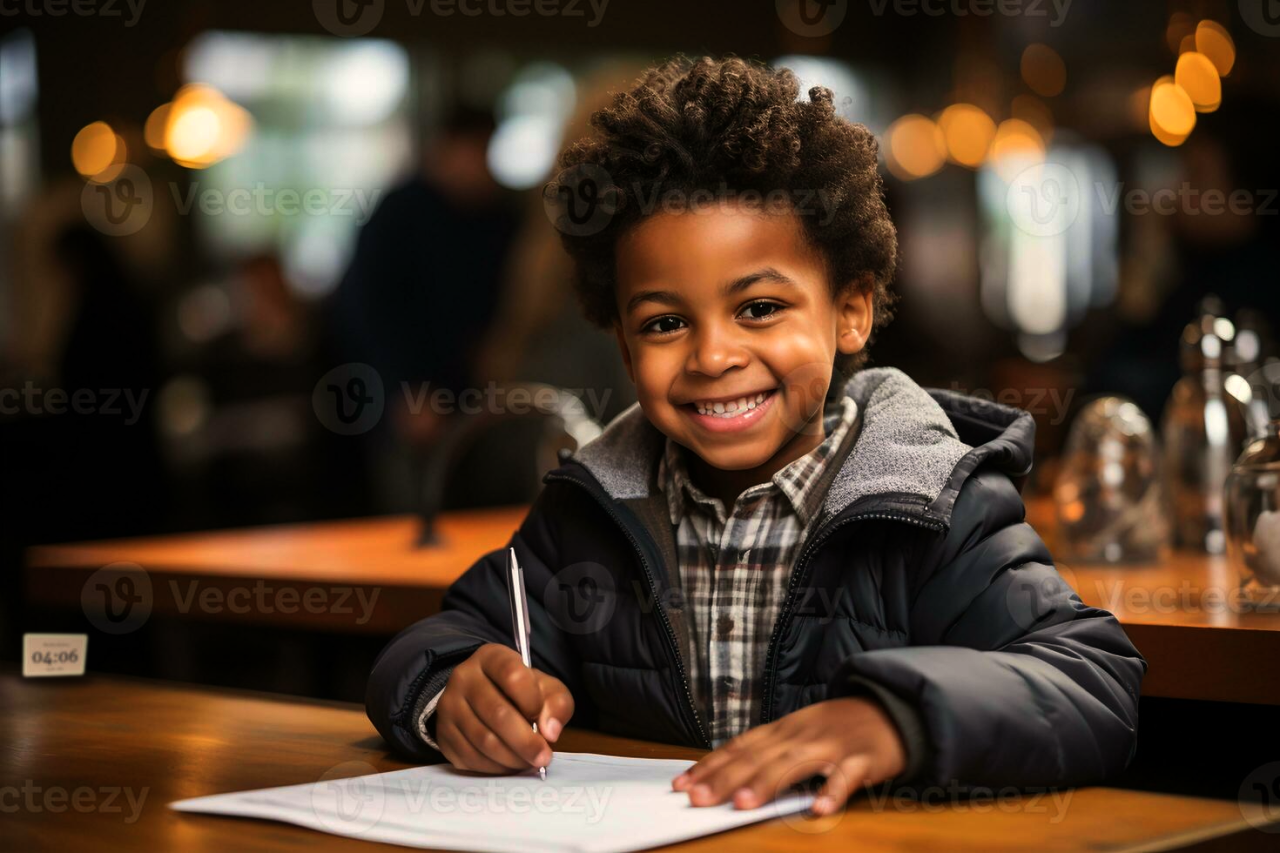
4:06
